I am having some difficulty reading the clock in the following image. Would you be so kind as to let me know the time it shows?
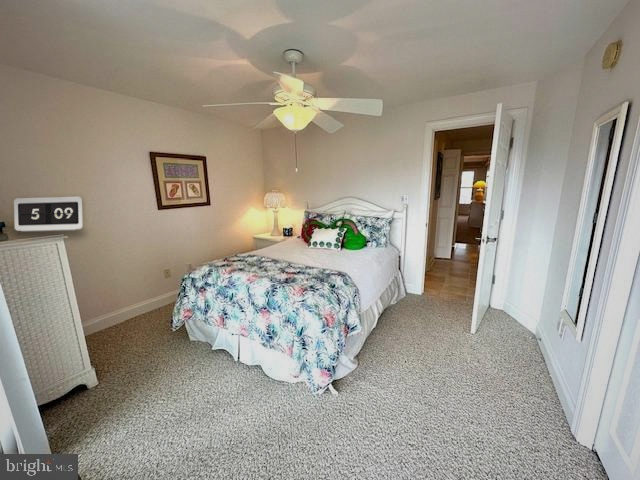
5:09
